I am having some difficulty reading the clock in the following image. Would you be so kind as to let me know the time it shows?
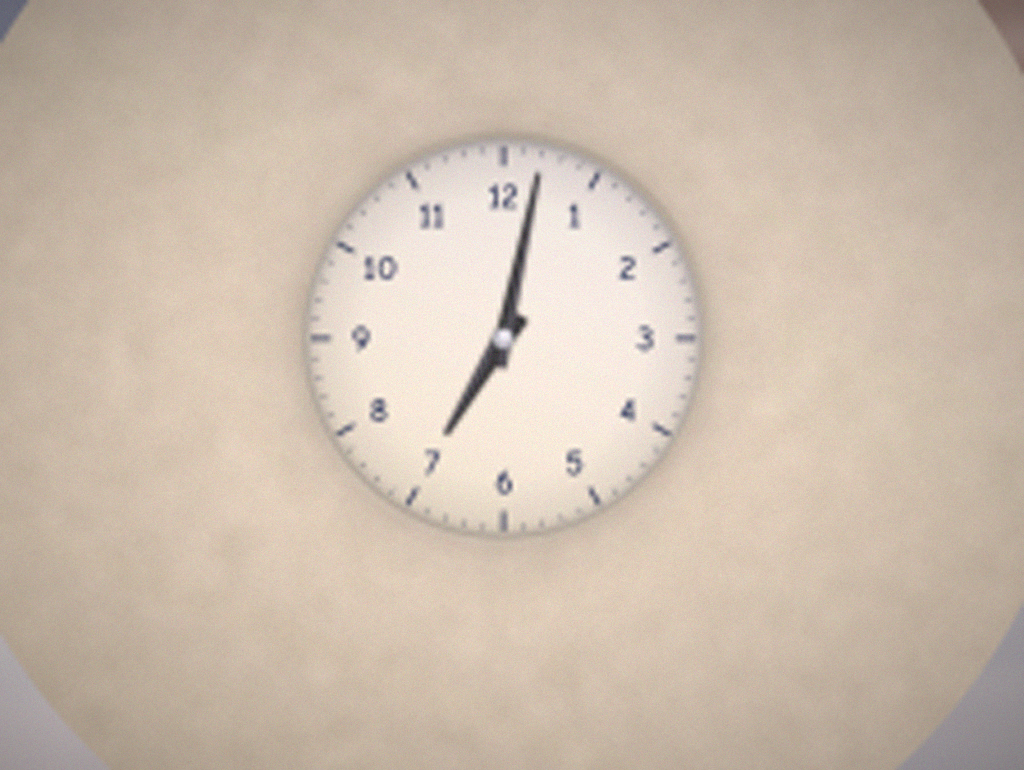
7:02
